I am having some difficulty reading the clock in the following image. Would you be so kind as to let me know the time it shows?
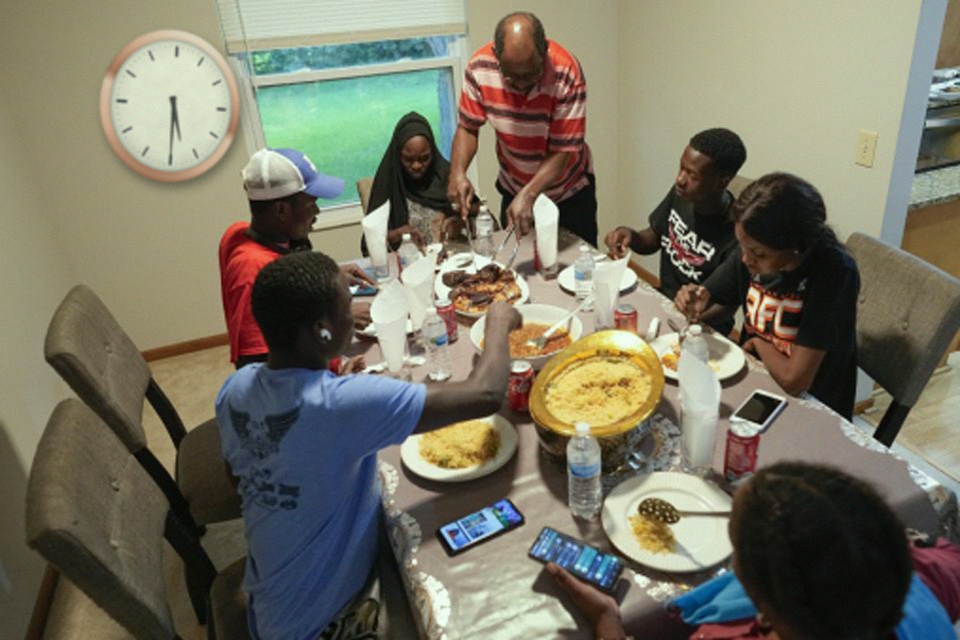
5:30
